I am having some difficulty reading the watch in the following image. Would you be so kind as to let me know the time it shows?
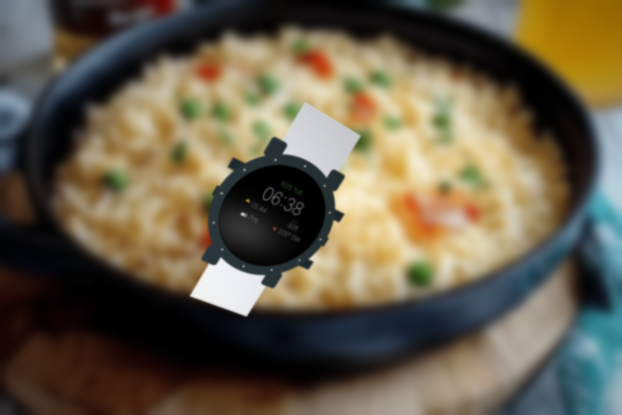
6:38
